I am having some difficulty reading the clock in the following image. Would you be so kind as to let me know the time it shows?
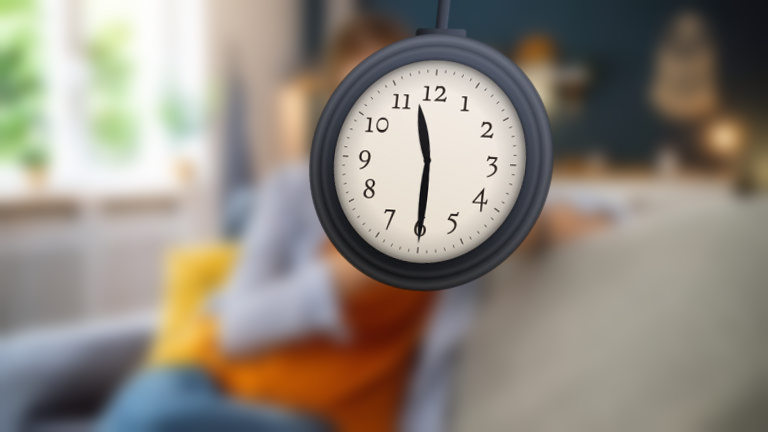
11:30
